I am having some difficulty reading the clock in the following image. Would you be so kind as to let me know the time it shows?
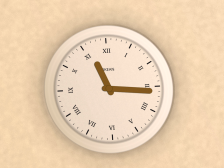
11:16
